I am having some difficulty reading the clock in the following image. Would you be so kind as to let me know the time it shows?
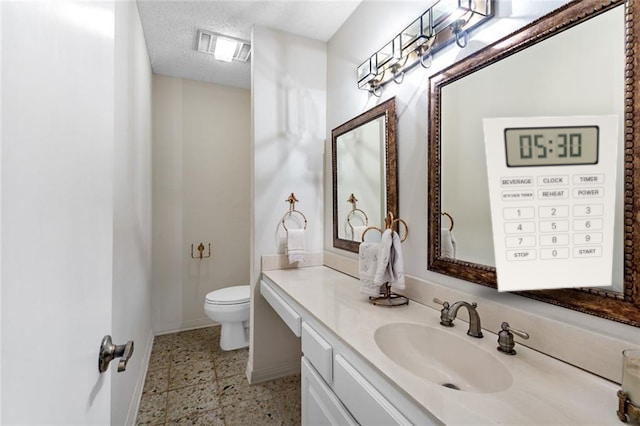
5:30
